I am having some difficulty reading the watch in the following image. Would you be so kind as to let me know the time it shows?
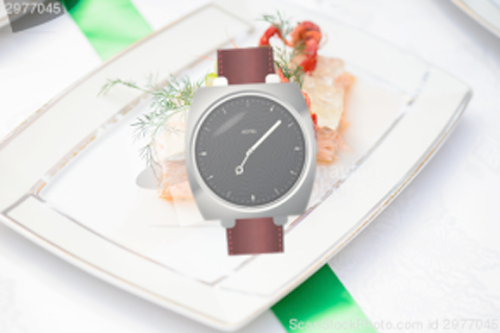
7:08
